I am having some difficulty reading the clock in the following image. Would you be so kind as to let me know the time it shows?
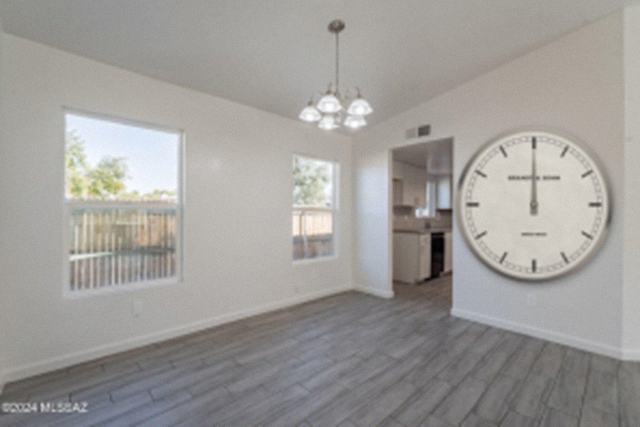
12:00
